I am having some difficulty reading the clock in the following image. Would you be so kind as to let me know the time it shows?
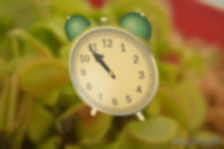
10:54
